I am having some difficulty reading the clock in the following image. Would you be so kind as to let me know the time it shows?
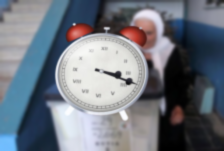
3:18
